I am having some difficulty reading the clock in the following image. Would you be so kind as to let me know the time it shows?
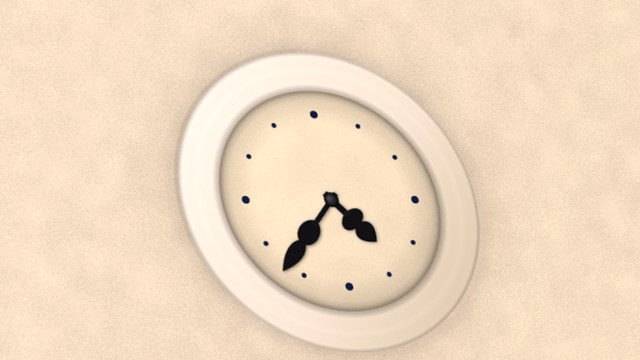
4:37
